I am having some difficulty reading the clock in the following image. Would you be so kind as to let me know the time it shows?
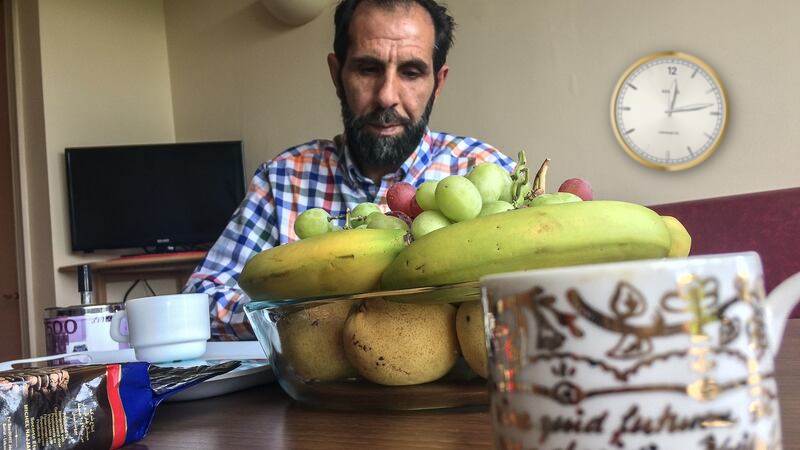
12:13
